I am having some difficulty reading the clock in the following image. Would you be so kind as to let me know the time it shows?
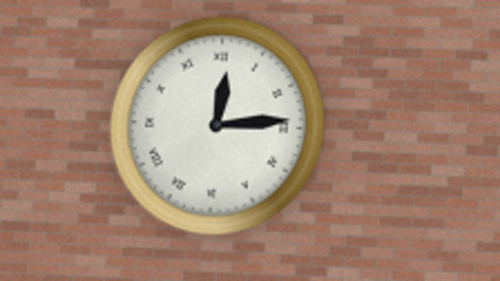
12:14
